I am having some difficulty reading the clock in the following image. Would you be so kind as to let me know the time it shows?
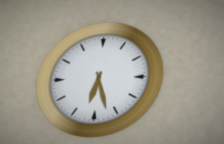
6:27
